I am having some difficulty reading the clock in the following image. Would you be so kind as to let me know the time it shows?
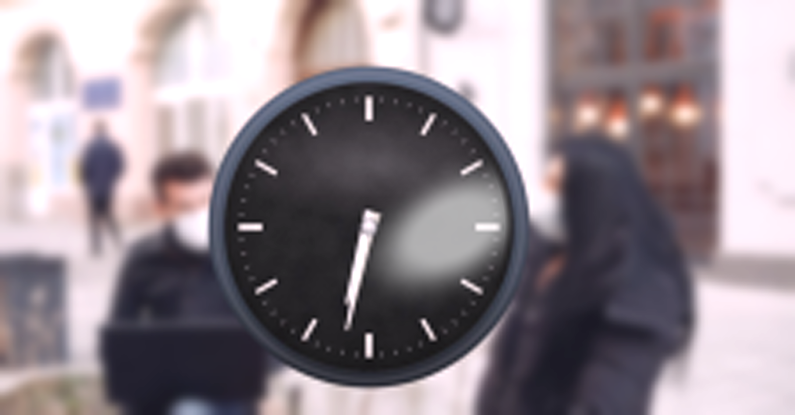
6:32
